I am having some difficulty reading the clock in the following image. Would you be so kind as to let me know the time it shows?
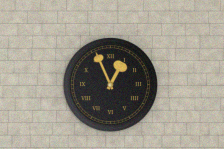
12:56
